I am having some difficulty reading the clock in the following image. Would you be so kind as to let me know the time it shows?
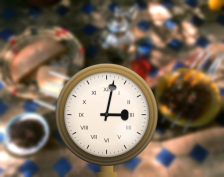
3:02
